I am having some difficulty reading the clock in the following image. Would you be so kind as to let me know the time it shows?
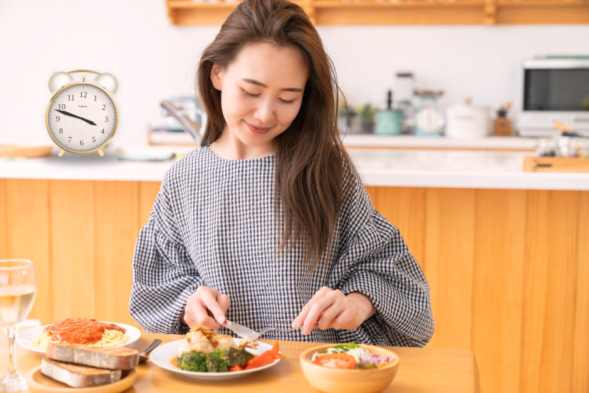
3:48
